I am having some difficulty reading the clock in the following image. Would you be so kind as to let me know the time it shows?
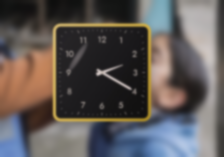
2:20
